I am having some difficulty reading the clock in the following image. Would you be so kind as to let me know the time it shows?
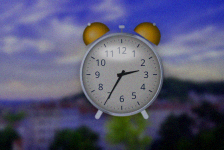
2:35
